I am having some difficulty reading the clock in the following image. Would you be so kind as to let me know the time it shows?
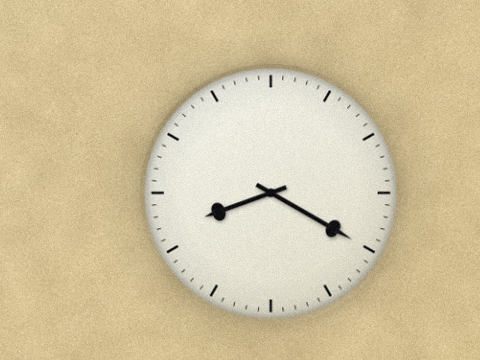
8:20
